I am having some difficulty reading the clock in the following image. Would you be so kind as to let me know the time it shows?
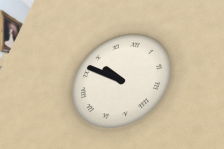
9:47
